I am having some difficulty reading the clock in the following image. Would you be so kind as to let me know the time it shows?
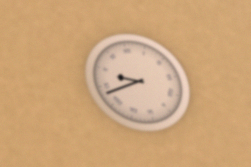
9:43
